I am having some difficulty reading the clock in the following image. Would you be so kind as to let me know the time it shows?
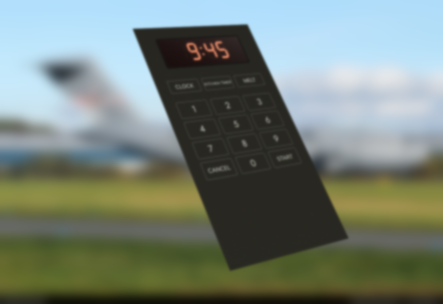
9:45
